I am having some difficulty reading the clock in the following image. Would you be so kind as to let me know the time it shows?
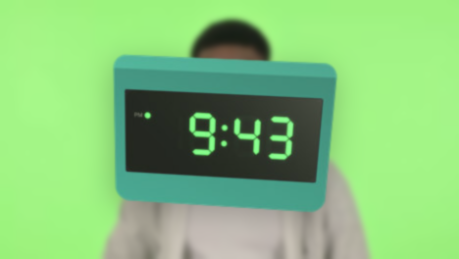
9:43
